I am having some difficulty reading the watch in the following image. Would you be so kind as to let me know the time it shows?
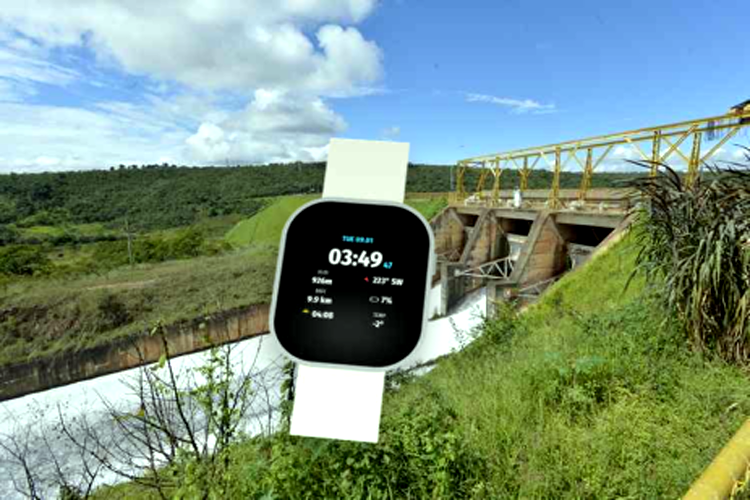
3:49
